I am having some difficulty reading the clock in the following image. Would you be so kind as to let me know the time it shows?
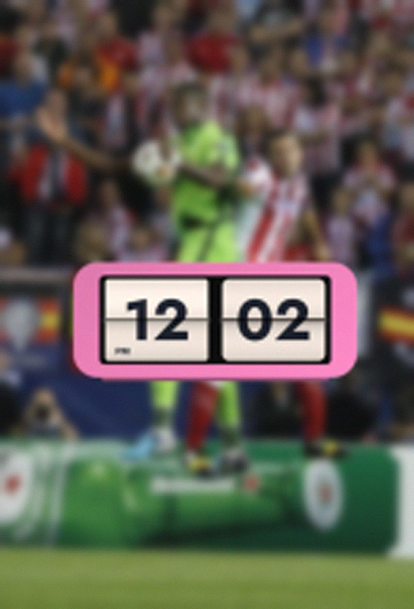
12:02
